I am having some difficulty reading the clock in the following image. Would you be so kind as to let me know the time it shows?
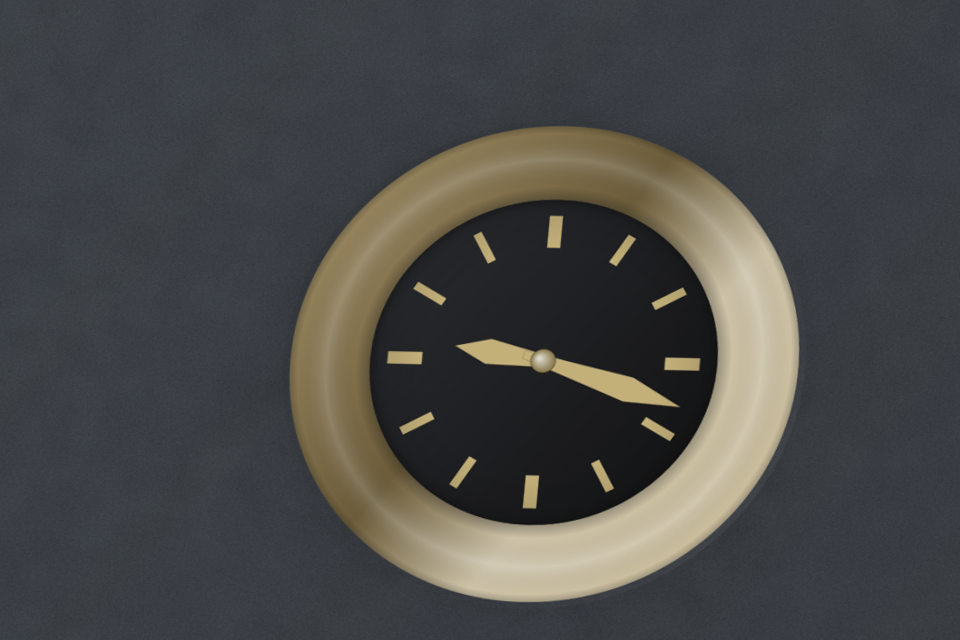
9:18
